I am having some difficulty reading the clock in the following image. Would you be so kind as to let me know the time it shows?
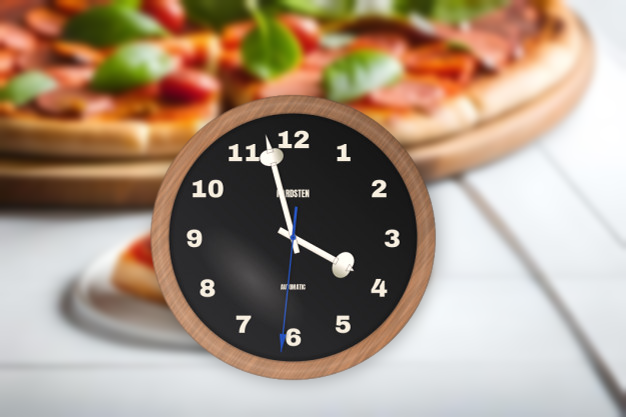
3:57:31
